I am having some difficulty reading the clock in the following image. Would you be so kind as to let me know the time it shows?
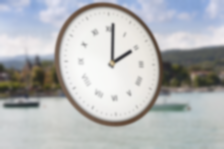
2:01
